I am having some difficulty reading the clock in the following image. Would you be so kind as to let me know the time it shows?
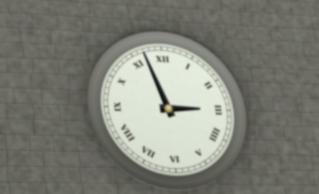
2:57
